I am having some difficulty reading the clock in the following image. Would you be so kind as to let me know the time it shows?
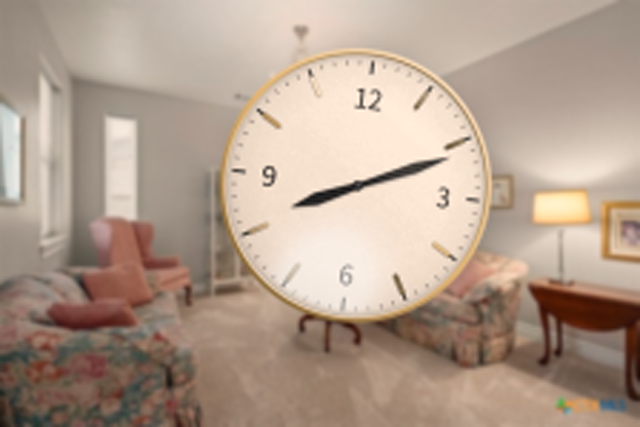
8:11
